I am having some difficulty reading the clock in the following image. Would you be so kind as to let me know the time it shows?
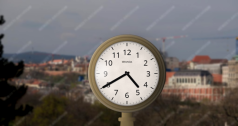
4:40
